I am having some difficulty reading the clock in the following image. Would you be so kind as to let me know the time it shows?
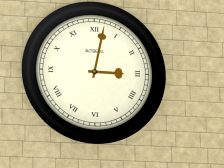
3:02
